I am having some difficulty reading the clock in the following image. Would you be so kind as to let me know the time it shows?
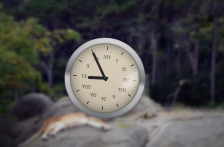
8:55
